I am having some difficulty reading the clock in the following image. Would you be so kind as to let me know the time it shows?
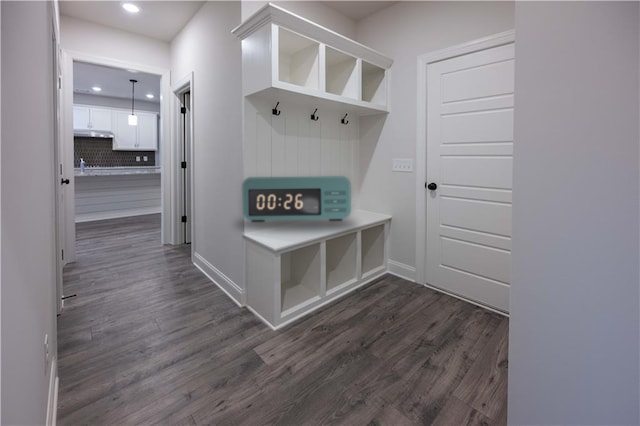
0:26
